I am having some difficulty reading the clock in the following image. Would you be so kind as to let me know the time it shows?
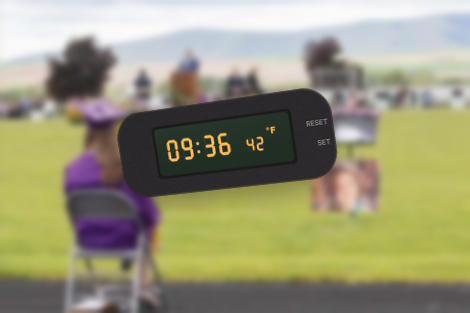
9:36
